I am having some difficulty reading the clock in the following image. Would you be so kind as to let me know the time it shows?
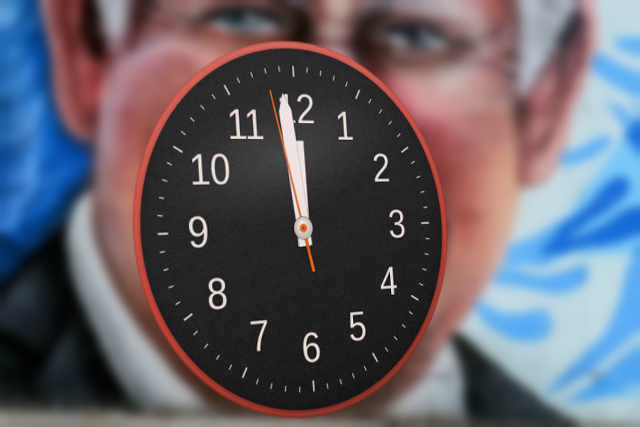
11:58:58
